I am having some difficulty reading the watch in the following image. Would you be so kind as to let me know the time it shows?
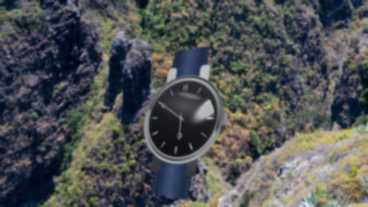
5:50
